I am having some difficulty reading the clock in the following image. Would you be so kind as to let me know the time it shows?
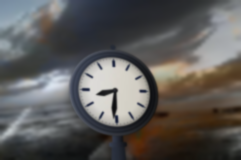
8:31
